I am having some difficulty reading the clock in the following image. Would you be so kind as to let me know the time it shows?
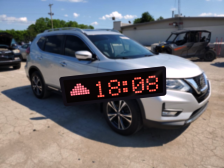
18:08
